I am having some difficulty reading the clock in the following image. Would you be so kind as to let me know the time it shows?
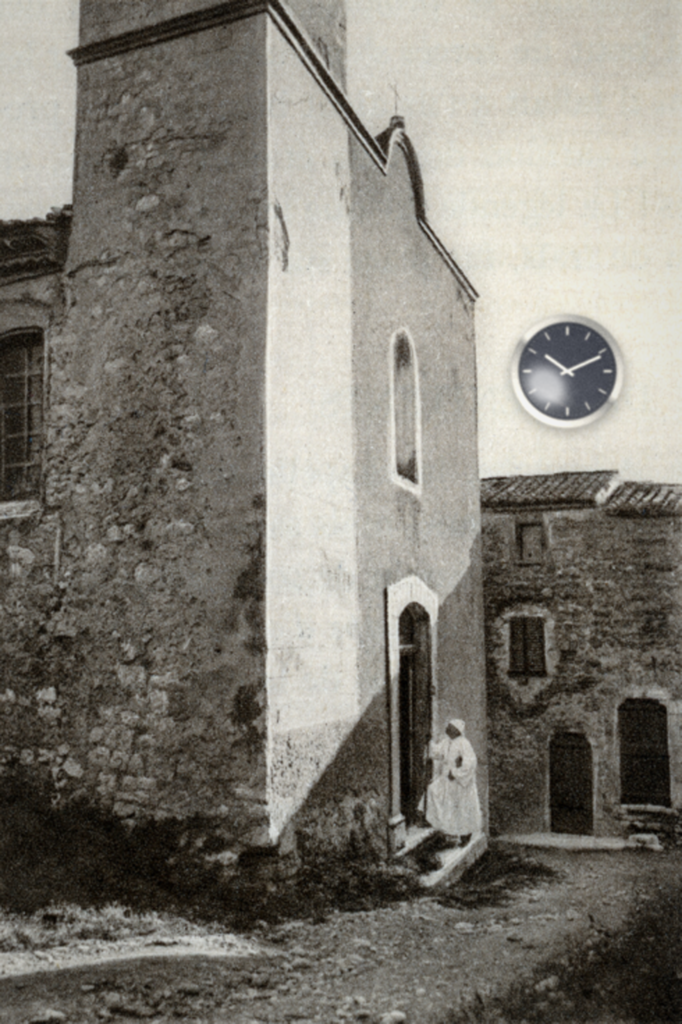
10:11
